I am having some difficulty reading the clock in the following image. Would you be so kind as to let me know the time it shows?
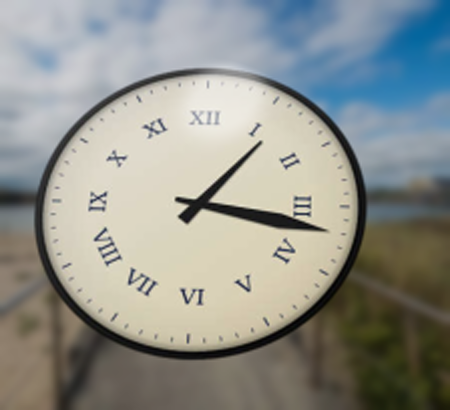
1:17
